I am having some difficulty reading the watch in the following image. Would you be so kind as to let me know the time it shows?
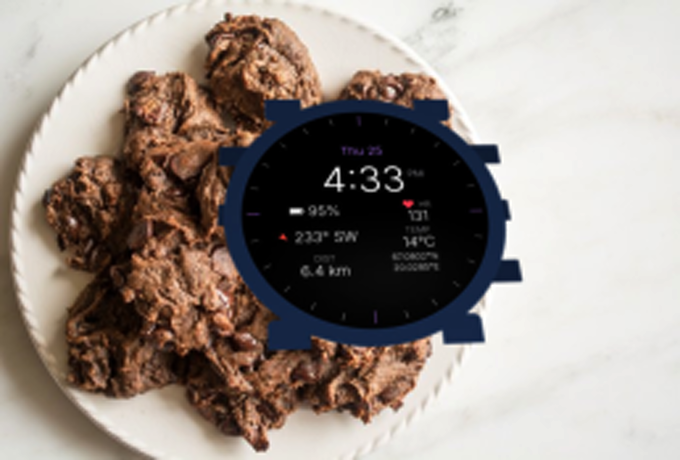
4:33
